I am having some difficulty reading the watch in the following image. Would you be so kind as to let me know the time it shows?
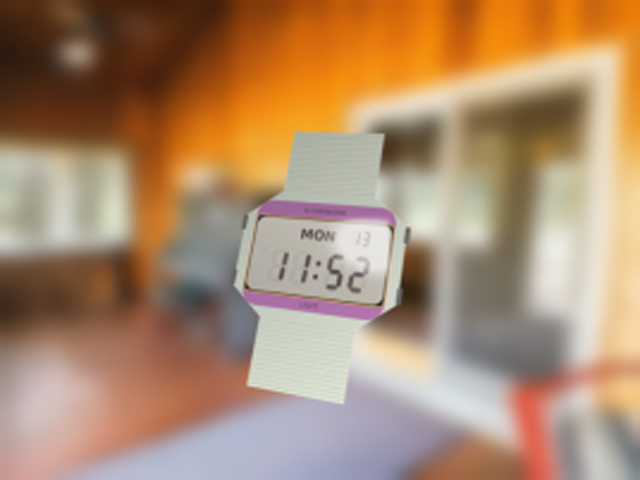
11:52
